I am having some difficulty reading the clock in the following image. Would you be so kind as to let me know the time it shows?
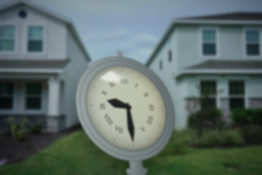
9:30
